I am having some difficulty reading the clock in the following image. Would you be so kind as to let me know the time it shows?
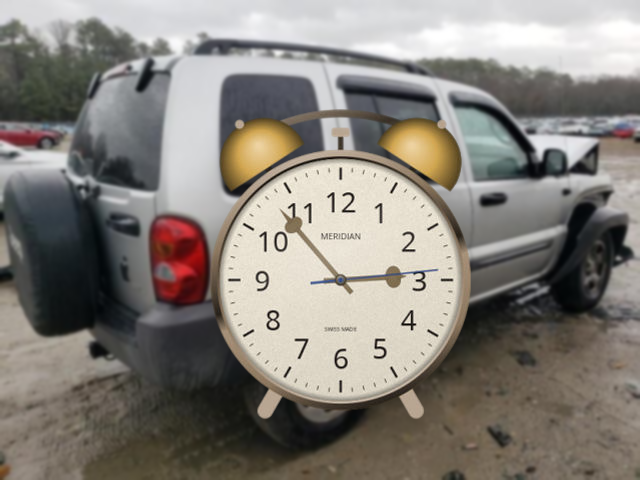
2:53:14
